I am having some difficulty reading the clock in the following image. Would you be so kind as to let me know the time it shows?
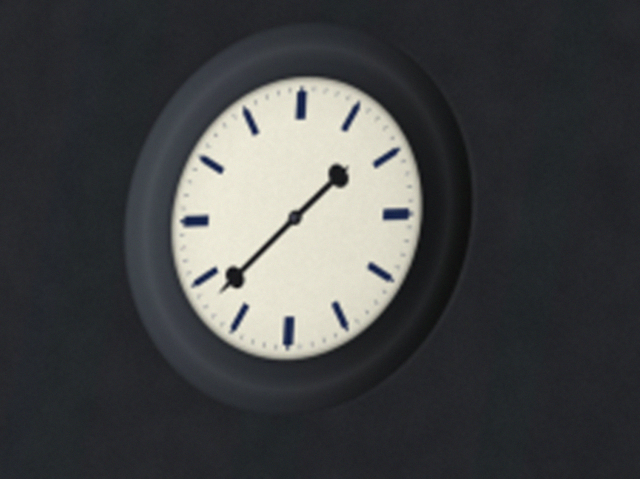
1:38
